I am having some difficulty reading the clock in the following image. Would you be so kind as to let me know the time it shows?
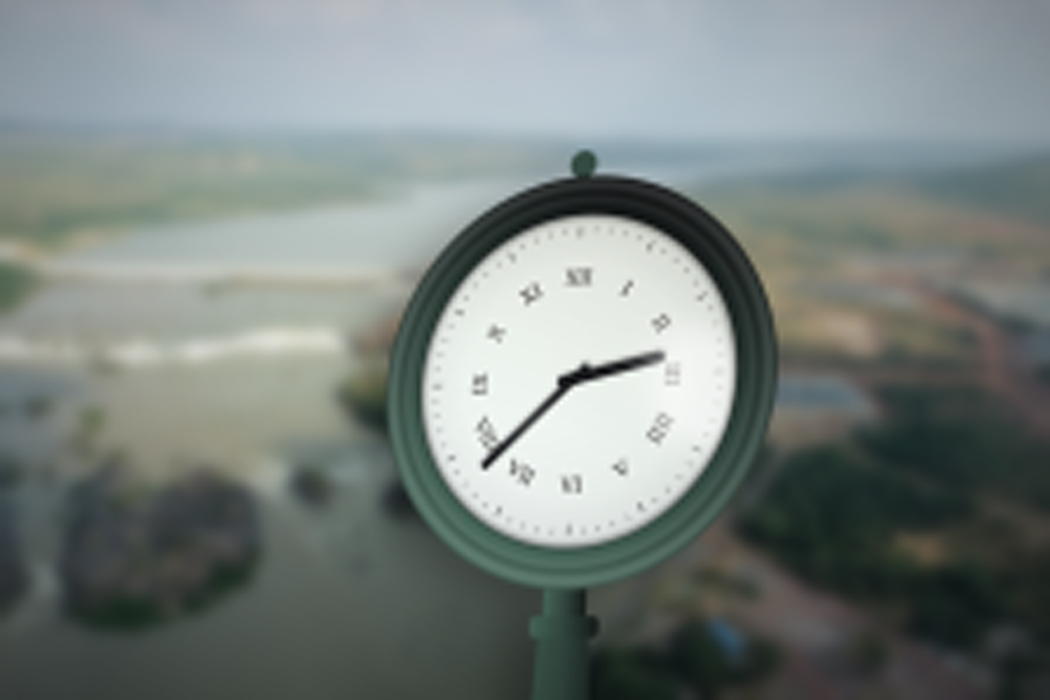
2:38
